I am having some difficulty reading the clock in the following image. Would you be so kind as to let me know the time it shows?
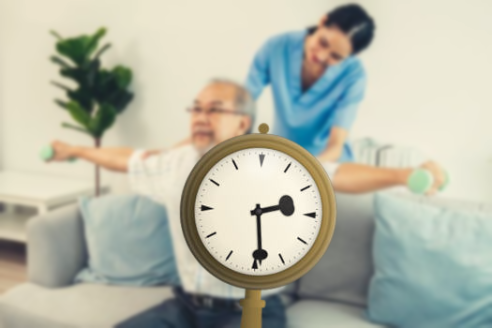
2:29
